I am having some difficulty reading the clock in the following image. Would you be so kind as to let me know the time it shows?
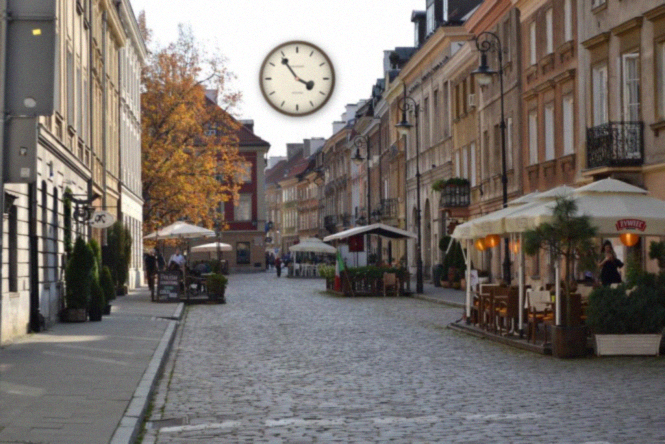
3:54
